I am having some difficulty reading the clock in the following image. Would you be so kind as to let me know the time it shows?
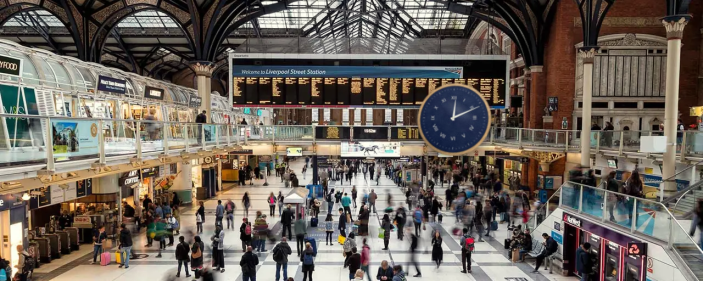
12:11
